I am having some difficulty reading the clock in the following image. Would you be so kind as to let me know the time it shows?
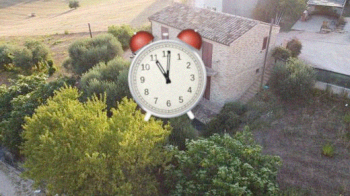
11:01
